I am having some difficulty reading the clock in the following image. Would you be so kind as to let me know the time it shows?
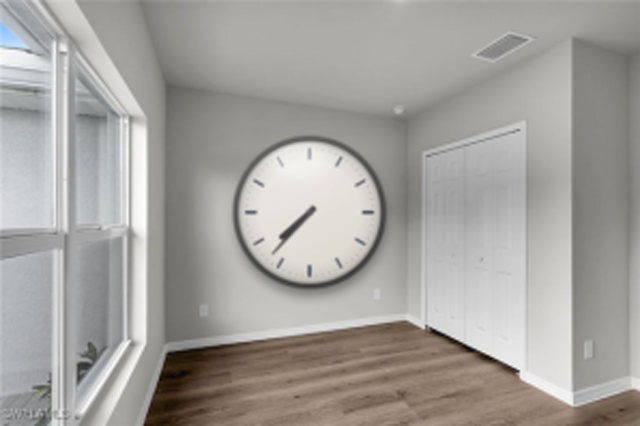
7:37
